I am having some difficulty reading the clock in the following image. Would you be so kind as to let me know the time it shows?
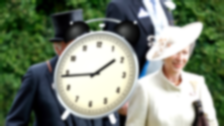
1:44
